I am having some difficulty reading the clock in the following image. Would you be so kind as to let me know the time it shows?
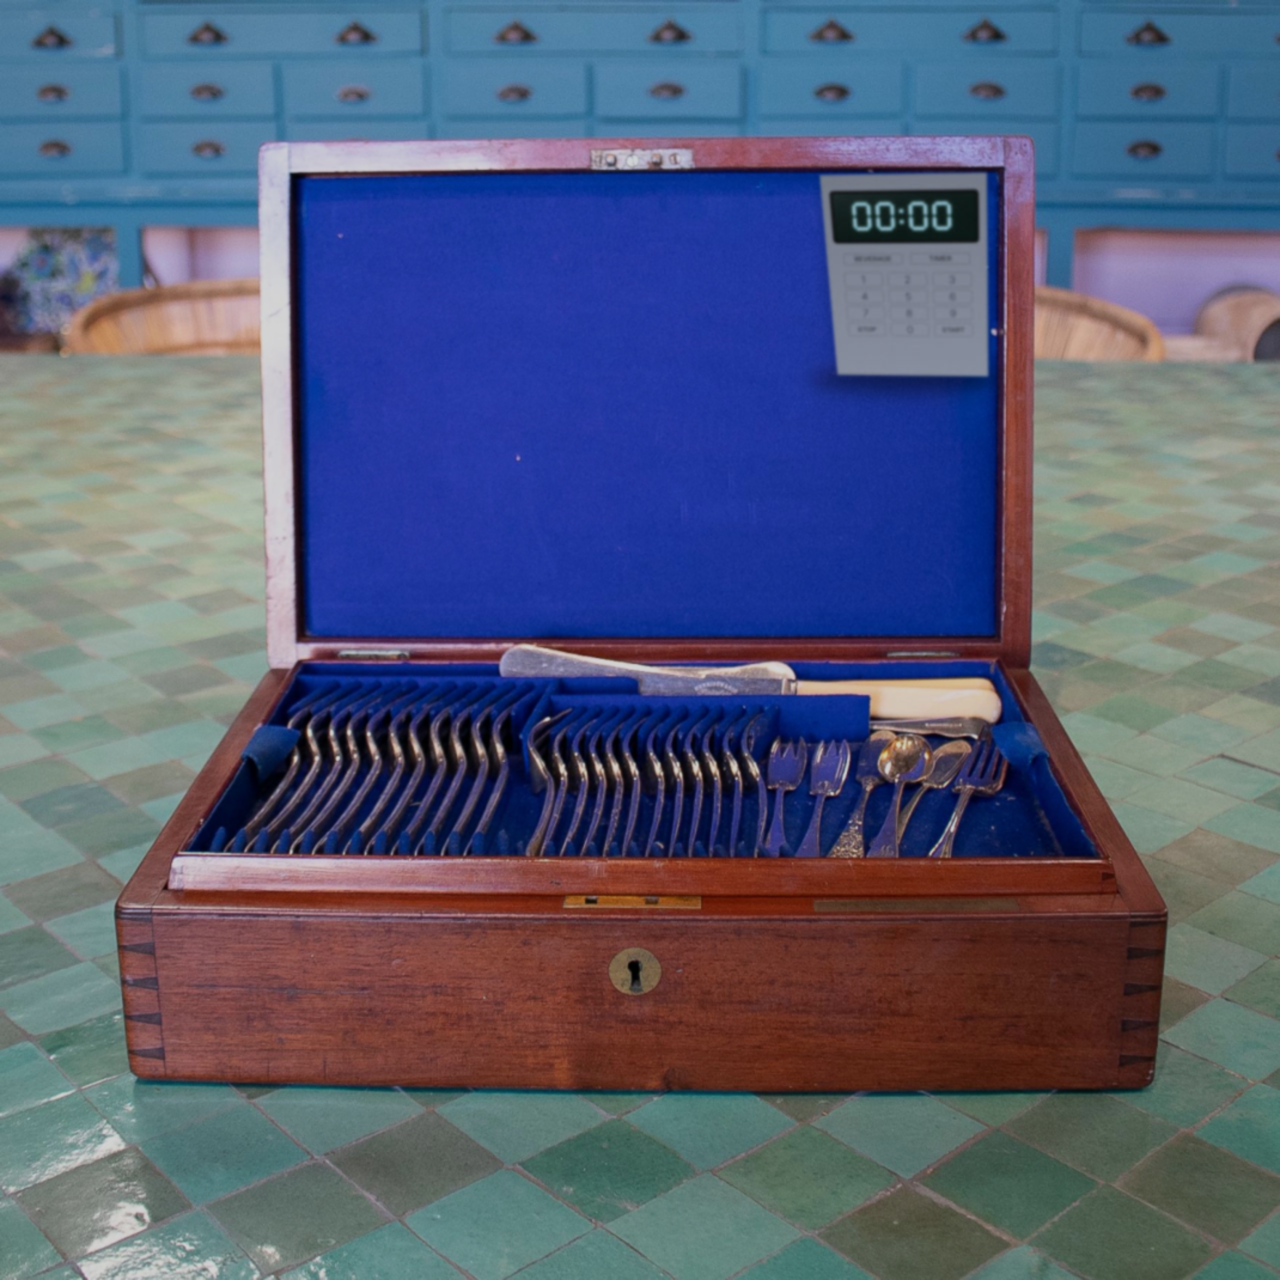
0:00
